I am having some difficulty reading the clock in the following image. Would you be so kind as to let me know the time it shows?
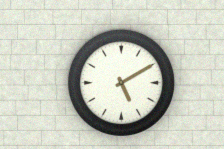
5:10
